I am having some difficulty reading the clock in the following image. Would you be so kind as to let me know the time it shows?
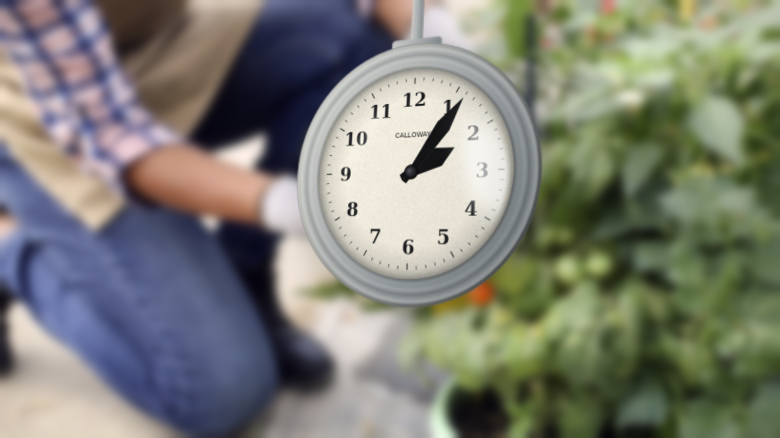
2:06
